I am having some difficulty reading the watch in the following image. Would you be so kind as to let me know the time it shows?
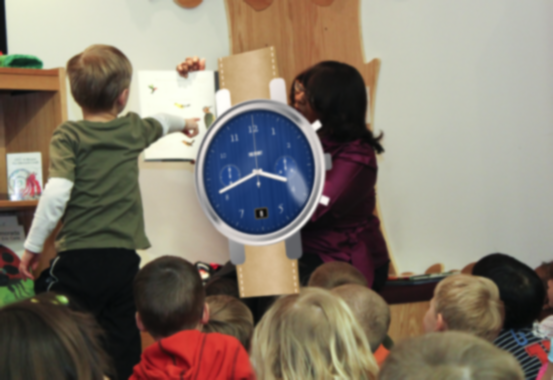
3:42
